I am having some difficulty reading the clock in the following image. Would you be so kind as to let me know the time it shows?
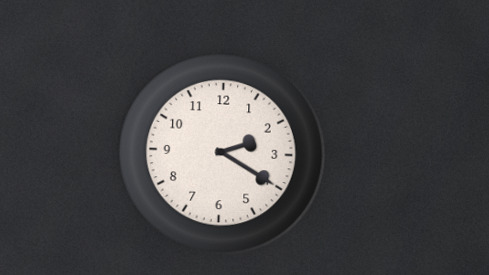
2:20
